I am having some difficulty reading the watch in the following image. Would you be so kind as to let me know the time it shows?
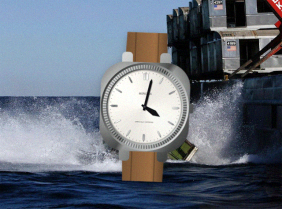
4:02
